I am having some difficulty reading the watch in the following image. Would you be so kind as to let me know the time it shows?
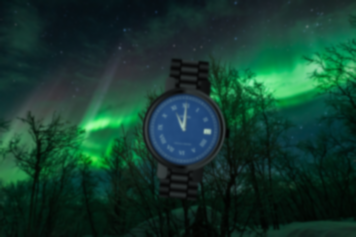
11:00
